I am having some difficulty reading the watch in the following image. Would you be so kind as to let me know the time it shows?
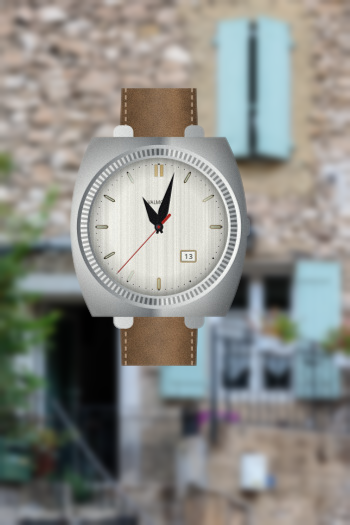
11:02:37
